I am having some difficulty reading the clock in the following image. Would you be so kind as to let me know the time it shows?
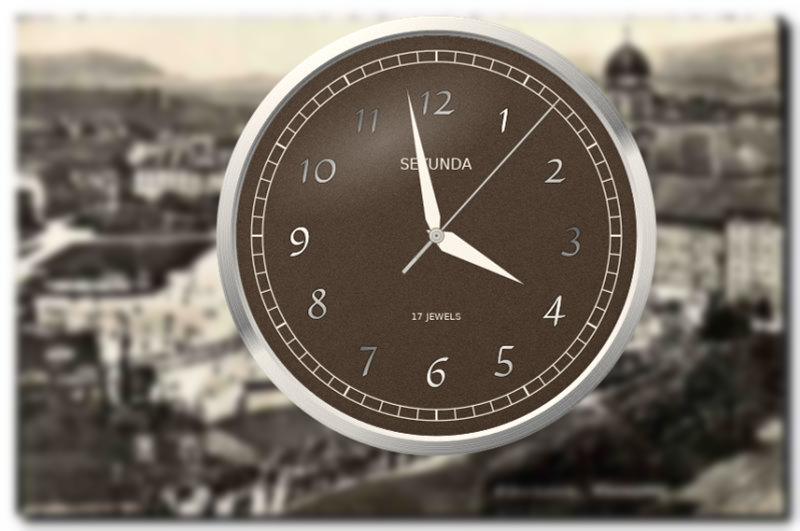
3:58:07
